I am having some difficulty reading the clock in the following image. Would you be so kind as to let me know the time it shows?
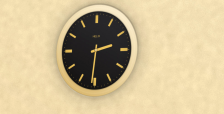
2:31
